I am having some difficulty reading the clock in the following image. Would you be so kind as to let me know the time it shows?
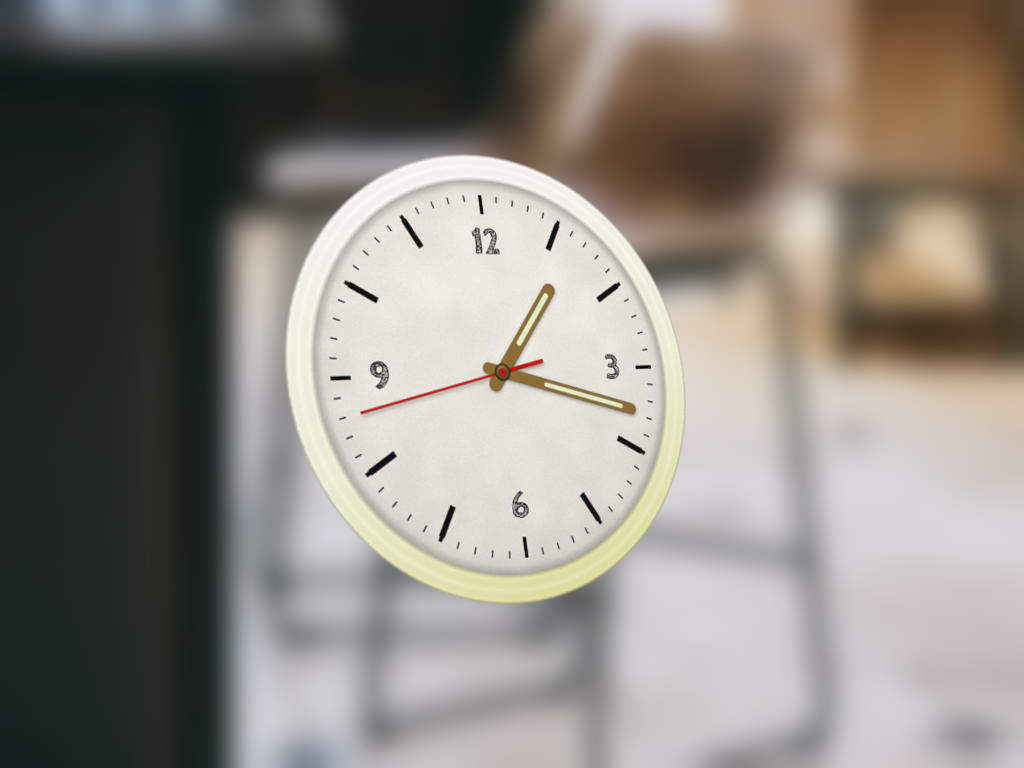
1:17:43
